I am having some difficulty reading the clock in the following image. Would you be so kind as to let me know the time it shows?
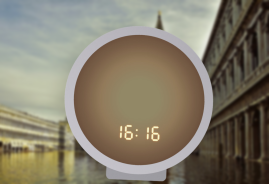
16:16
